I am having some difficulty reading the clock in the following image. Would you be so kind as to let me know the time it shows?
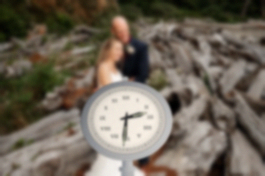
2:31
